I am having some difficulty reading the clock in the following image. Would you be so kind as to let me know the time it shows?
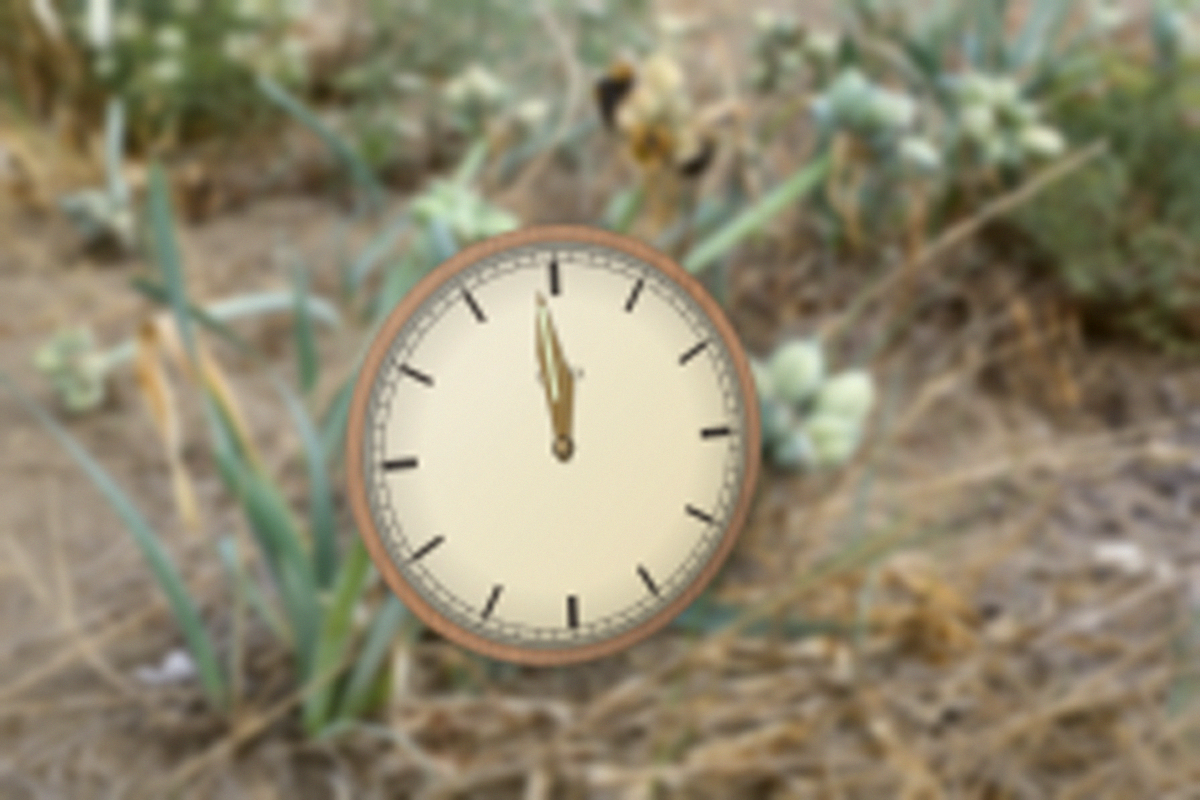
11:59
